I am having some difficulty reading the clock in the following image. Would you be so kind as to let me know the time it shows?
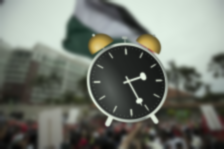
2:26
